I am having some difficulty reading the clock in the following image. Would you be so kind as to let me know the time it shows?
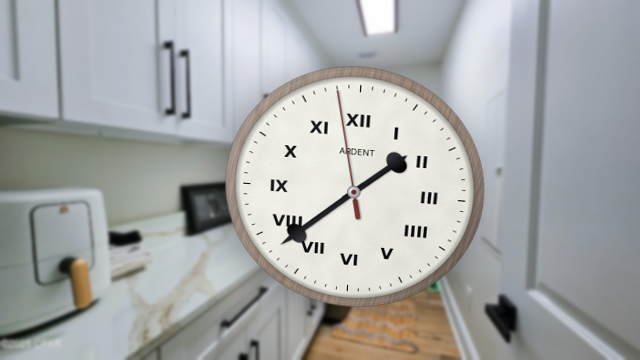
1:37:58
